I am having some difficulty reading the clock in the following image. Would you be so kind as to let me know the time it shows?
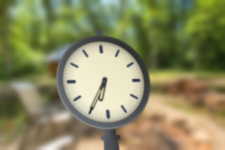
6:35
